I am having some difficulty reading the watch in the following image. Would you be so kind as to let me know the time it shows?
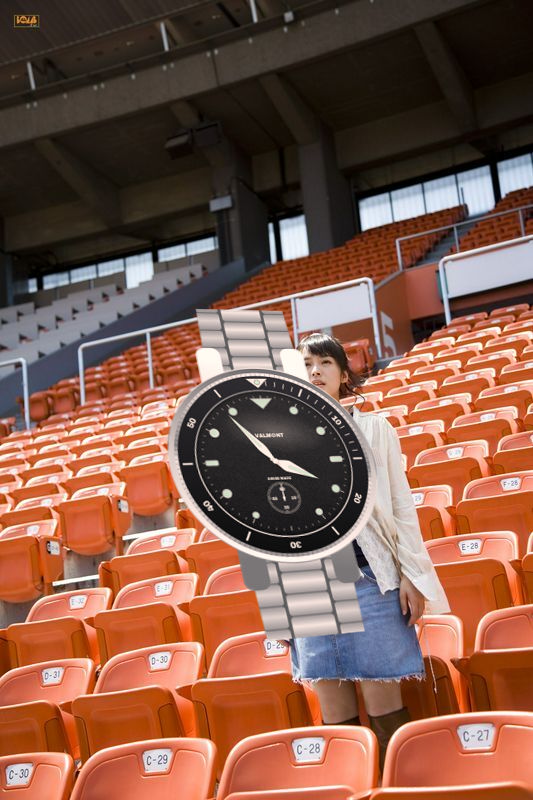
3:54
